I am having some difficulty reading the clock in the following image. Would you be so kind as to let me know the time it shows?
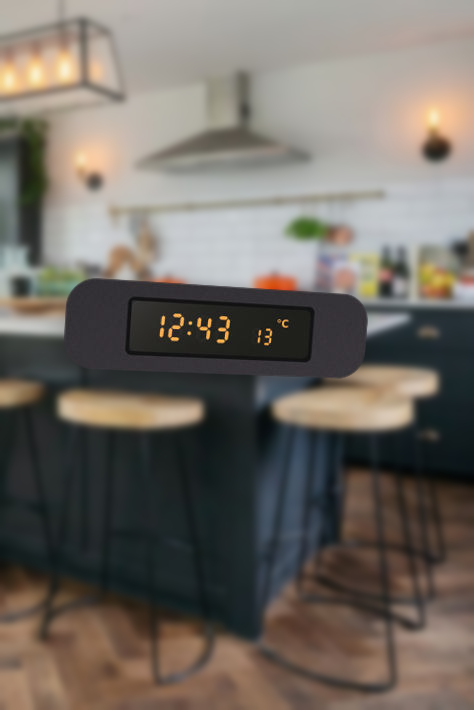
12:43
